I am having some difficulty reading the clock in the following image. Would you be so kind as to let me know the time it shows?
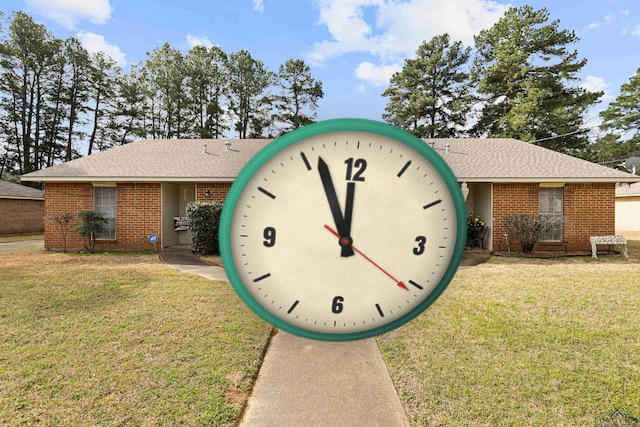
11:56:21
